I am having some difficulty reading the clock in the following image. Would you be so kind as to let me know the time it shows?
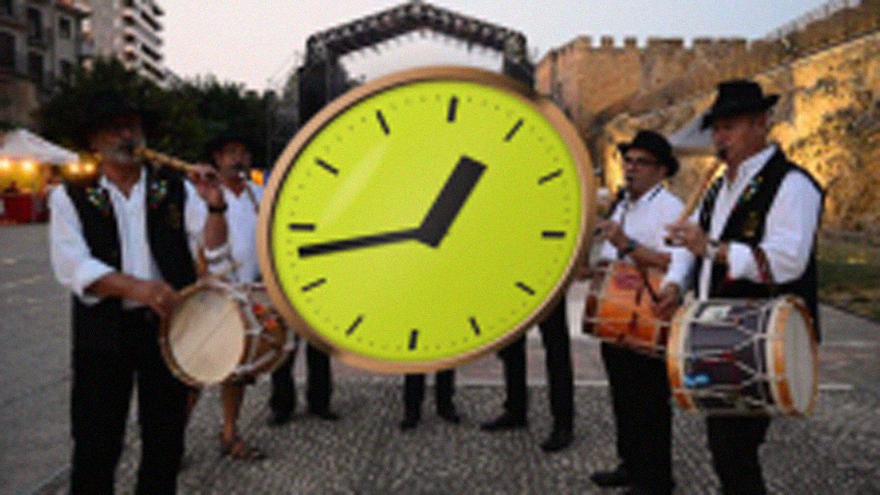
12:43
